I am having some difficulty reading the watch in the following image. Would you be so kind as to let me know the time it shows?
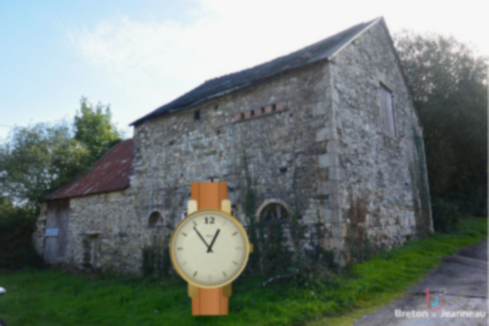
12:54
